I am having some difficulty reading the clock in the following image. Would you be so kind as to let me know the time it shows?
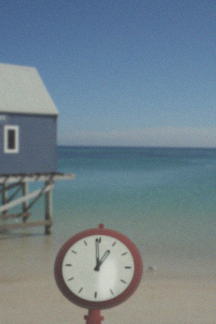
12:59
